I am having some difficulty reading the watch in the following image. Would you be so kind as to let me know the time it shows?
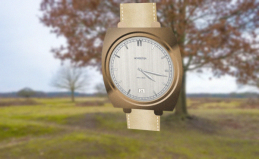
4:17
